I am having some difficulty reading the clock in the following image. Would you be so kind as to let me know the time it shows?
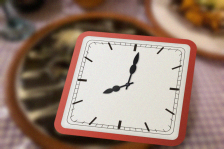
8:01
